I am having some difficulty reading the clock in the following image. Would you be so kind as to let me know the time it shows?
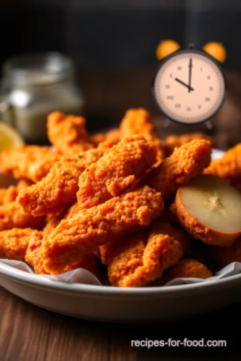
10:00
